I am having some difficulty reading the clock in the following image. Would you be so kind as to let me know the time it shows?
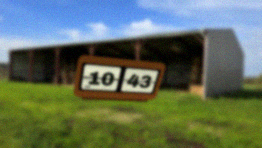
10:43
